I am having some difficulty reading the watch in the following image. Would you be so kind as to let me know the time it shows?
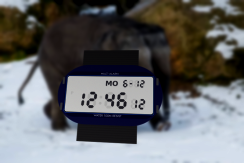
12:46:12
